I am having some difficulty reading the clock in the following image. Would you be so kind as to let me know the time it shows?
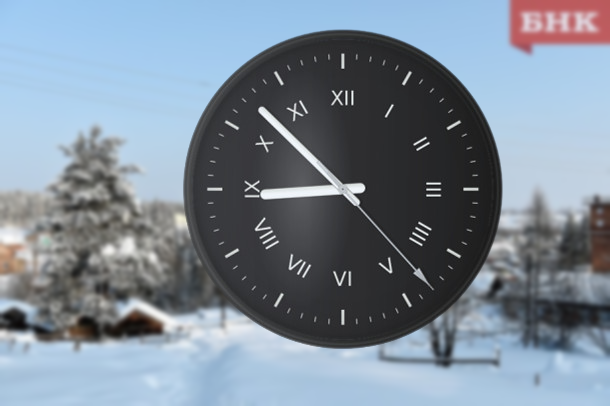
8:52:23
